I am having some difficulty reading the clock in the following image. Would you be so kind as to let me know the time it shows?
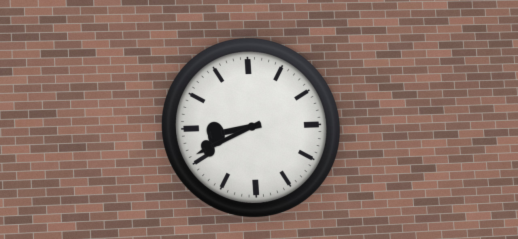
8:41
